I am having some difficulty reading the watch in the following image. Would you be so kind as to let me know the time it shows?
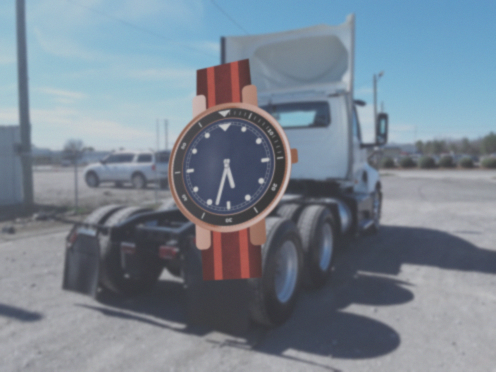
5:33
